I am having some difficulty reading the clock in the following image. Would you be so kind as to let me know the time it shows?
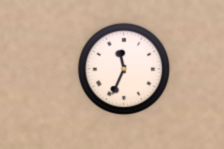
11:34
